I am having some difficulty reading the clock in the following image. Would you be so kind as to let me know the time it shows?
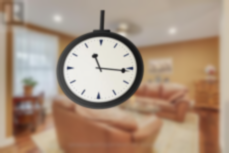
11:16
